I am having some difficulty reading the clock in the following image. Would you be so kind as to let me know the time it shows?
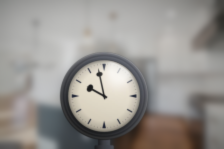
9:58
